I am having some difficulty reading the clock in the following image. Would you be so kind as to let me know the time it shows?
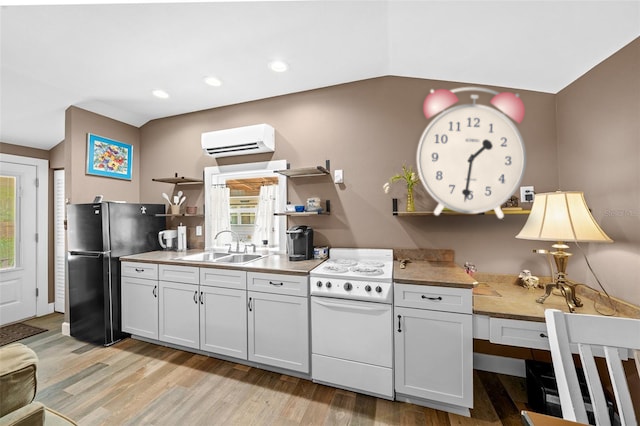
1:31
